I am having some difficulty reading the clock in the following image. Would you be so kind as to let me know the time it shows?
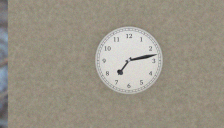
7:13
